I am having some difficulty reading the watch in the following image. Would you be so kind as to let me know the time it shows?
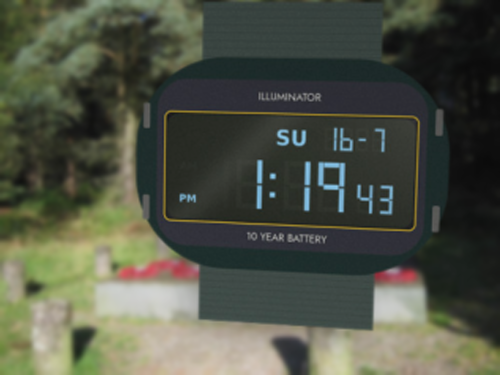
1:19:43
